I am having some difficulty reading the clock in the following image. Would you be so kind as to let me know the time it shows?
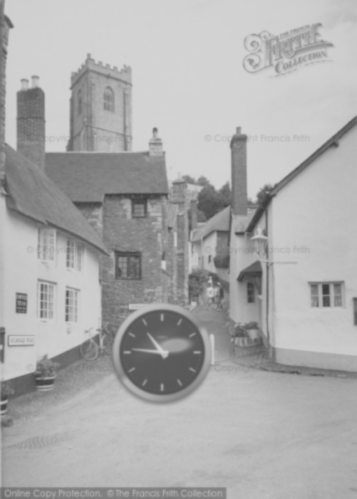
10:46
